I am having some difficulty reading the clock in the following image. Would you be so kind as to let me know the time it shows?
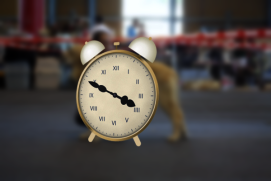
3:49
